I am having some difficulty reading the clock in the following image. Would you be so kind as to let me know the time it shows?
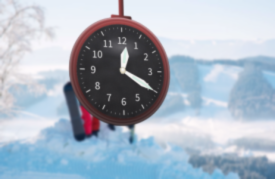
12:20
